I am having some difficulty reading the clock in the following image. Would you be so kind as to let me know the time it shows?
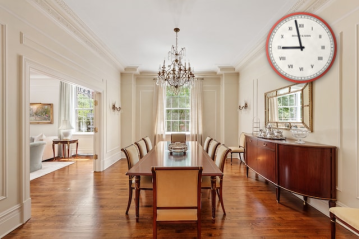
8:58
